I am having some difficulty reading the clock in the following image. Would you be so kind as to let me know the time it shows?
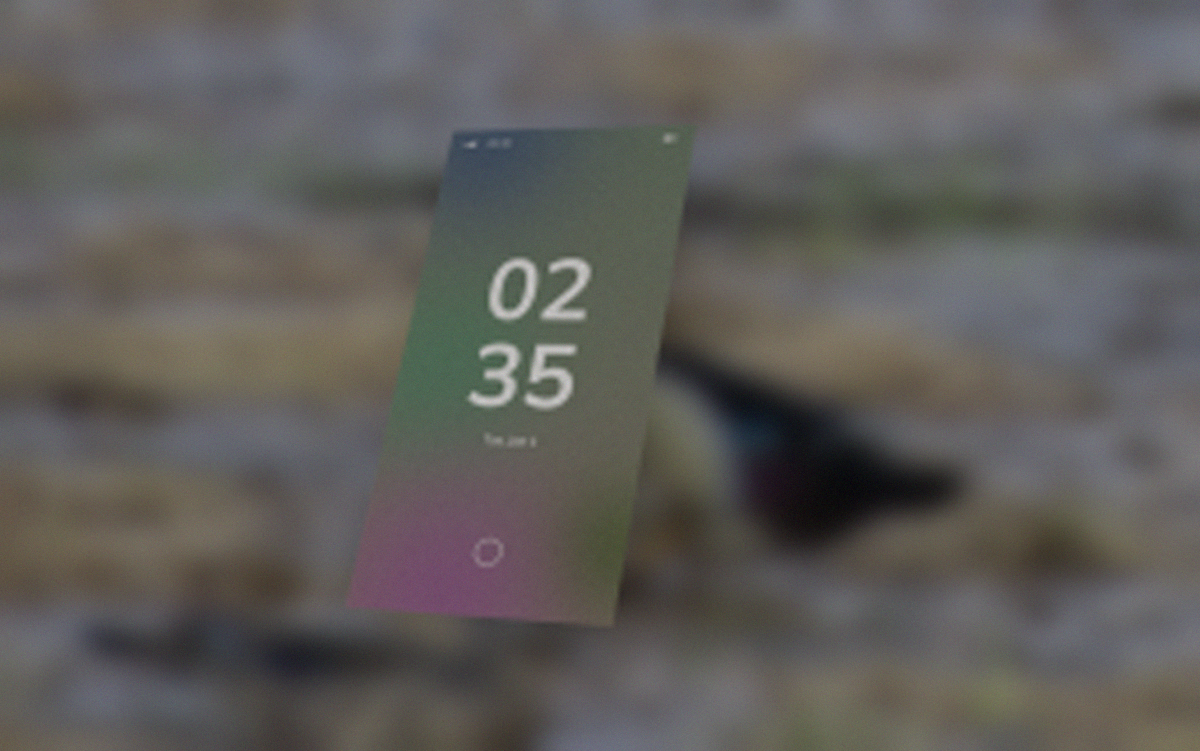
2:35
